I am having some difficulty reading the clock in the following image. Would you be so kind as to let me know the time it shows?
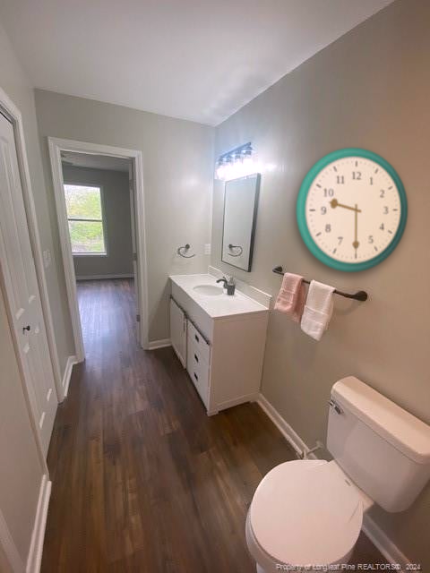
9:30
